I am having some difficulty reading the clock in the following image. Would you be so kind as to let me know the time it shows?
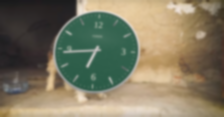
6:44
